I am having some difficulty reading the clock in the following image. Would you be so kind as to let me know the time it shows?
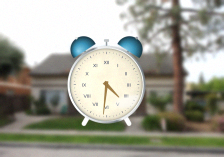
4:31
